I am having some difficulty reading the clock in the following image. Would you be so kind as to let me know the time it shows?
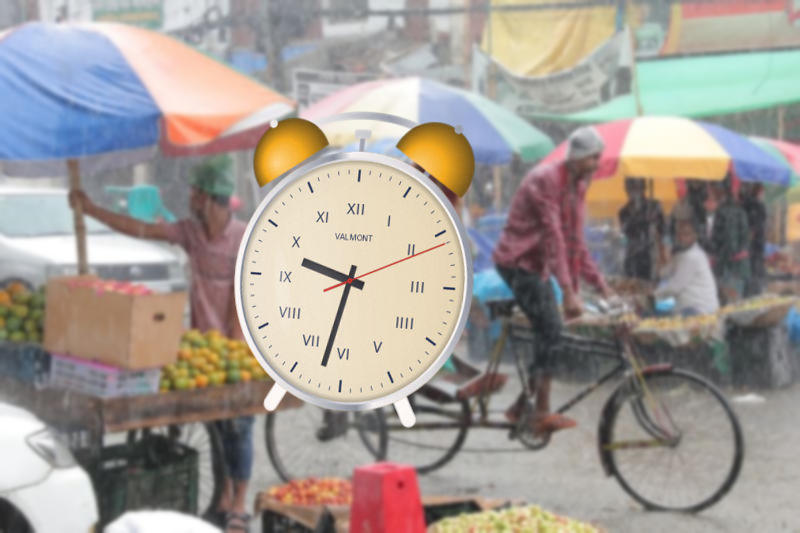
9:32:11
